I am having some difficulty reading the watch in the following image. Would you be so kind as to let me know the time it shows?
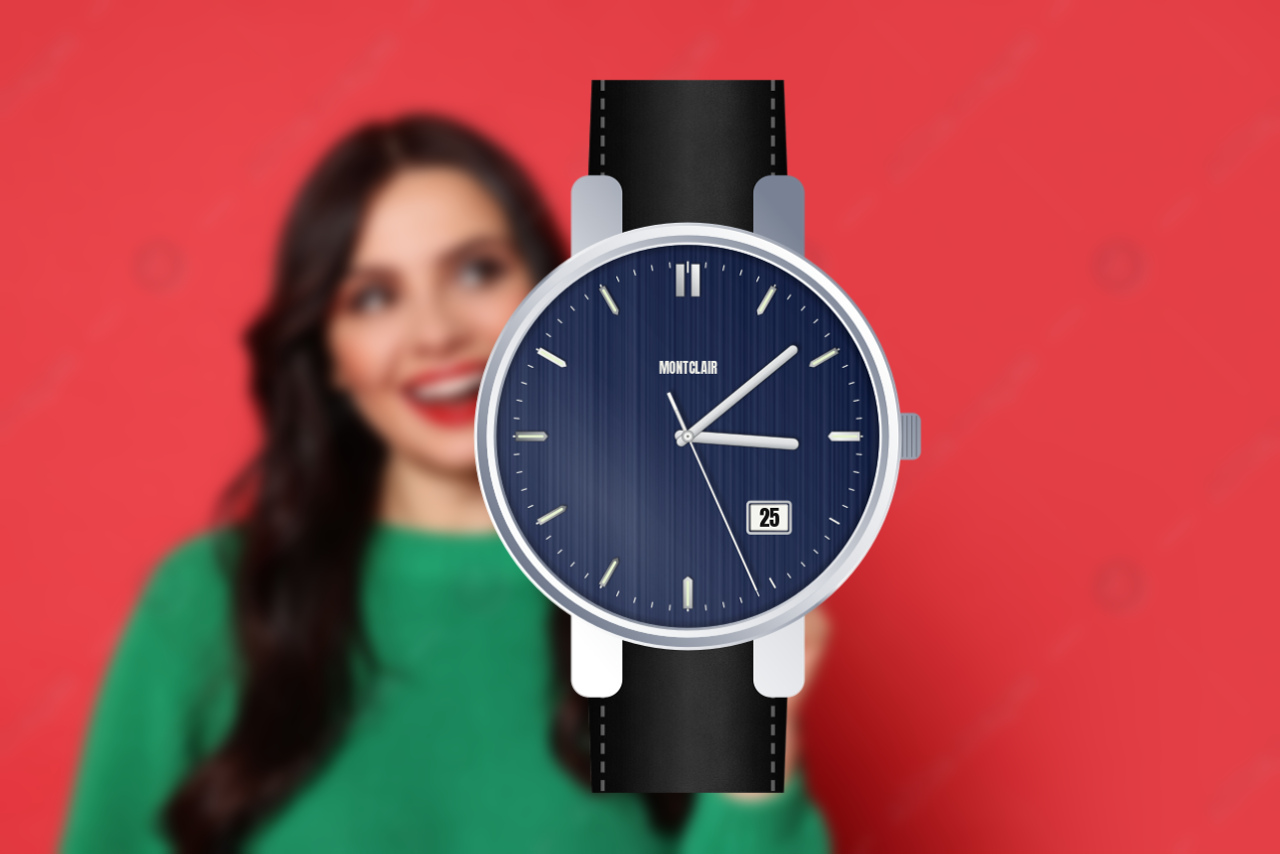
3:08:26
